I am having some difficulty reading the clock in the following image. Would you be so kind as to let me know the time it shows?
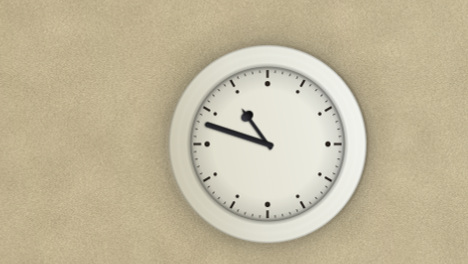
10:48
